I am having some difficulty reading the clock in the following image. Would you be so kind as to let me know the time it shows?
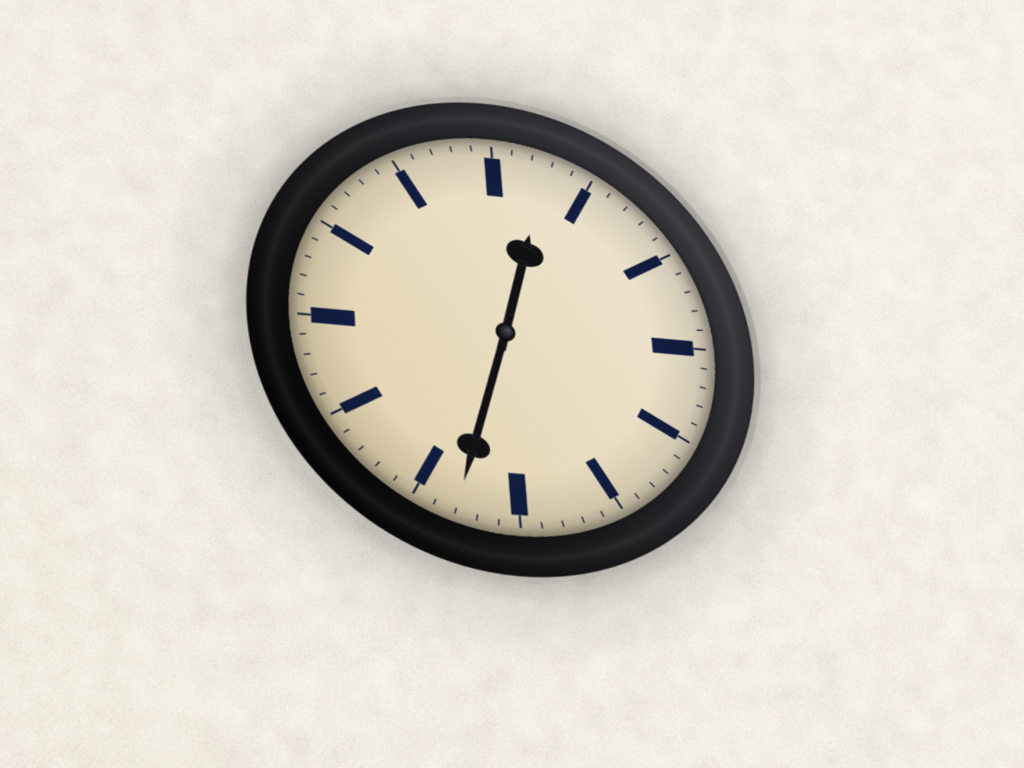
12:33
